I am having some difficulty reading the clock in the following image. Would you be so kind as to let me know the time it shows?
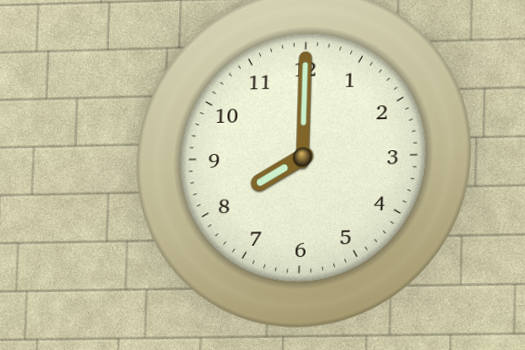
8:00
